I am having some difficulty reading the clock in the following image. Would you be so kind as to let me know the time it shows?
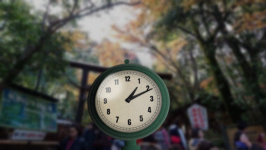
1:11
